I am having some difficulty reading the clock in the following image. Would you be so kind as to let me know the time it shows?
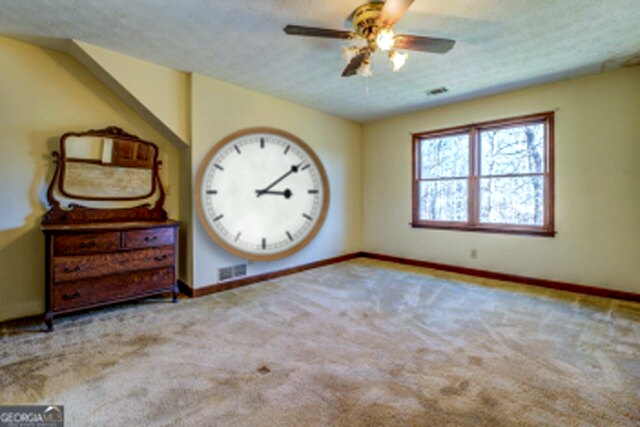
3:09
